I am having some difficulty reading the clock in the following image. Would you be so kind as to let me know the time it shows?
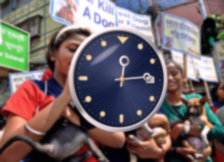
12:14
